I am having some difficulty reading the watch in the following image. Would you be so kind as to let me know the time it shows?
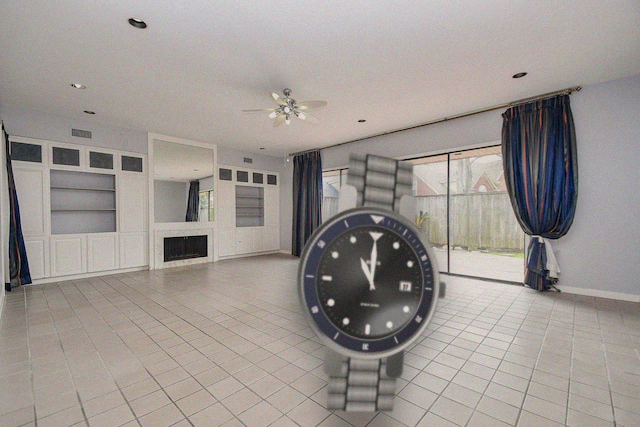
11:00
